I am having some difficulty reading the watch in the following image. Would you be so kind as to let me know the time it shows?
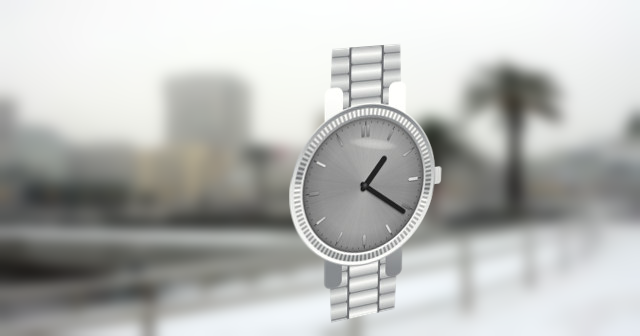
1:21
